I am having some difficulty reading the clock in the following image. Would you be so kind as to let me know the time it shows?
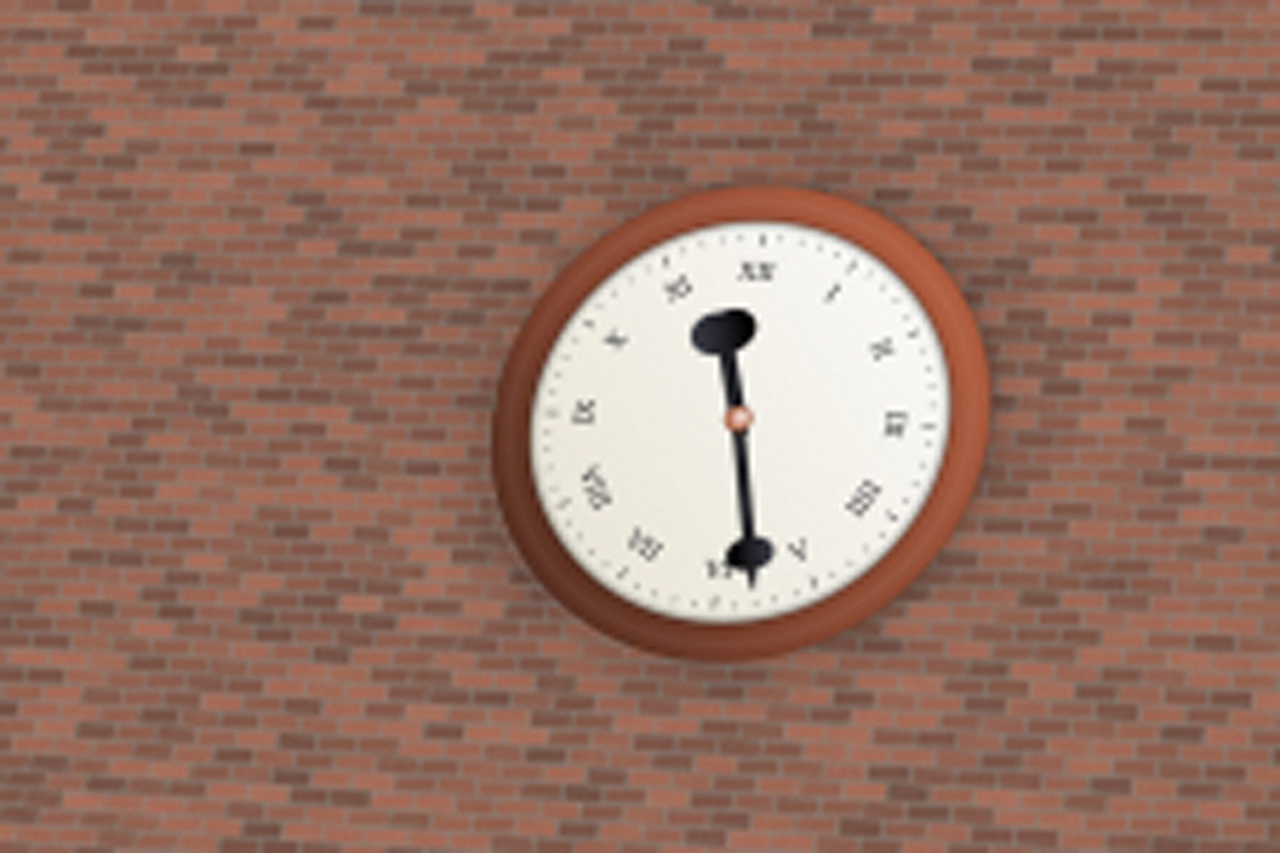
11:28
